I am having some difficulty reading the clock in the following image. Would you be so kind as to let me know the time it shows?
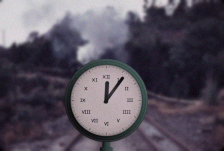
12:06
